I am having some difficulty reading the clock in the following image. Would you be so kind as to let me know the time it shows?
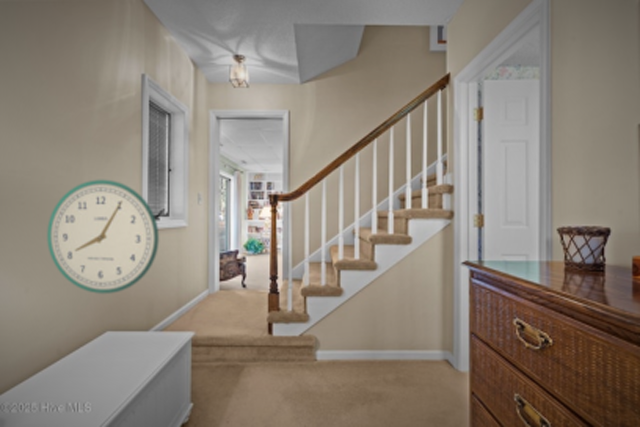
8:05
